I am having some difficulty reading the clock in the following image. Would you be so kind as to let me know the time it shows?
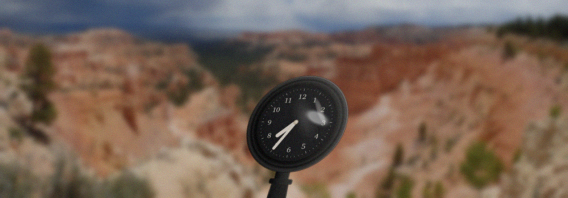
7:35
